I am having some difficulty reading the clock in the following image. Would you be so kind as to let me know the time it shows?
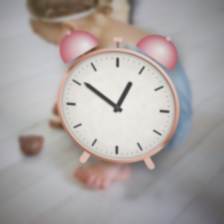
12:51
